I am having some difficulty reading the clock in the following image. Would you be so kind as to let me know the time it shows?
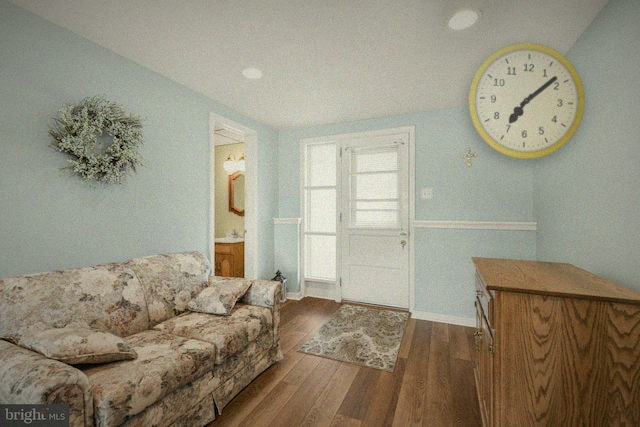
7:08
